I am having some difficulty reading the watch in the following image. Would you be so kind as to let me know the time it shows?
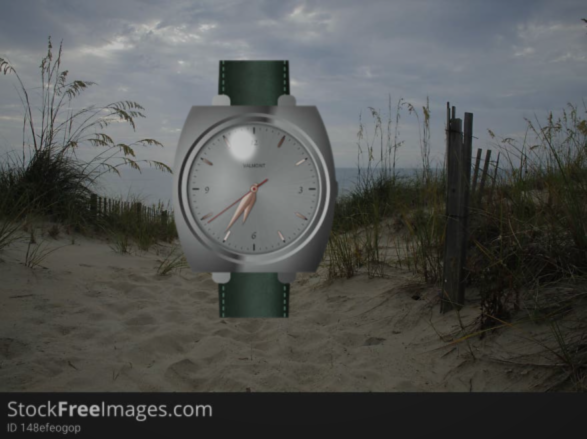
6:35:39
